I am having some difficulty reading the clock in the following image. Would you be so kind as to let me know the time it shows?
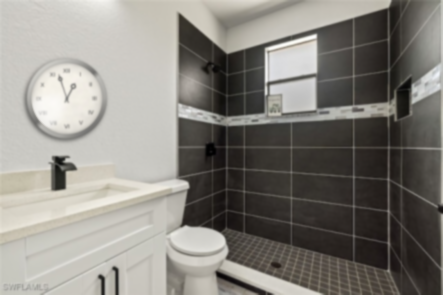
12:57
